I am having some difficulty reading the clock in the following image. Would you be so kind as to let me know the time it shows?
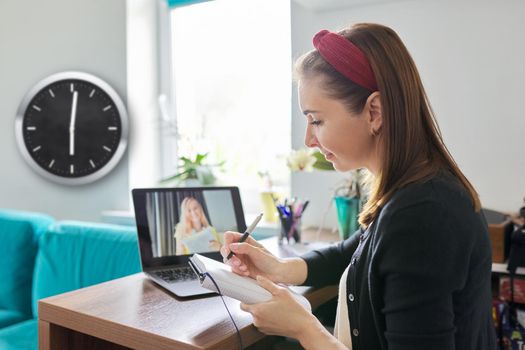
6:01
